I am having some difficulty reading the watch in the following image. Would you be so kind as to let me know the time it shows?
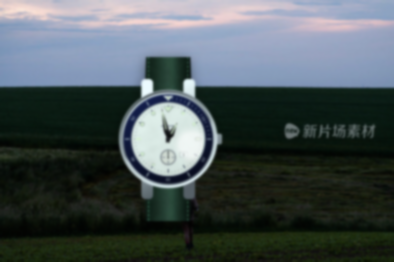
12:58
